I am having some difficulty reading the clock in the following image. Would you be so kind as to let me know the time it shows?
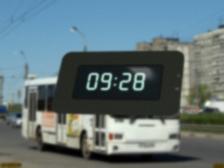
9:28
